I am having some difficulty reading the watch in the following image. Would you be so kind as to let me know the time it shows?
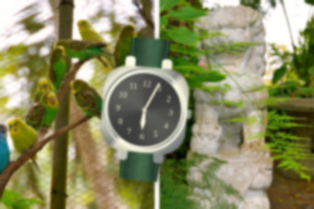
6:04
